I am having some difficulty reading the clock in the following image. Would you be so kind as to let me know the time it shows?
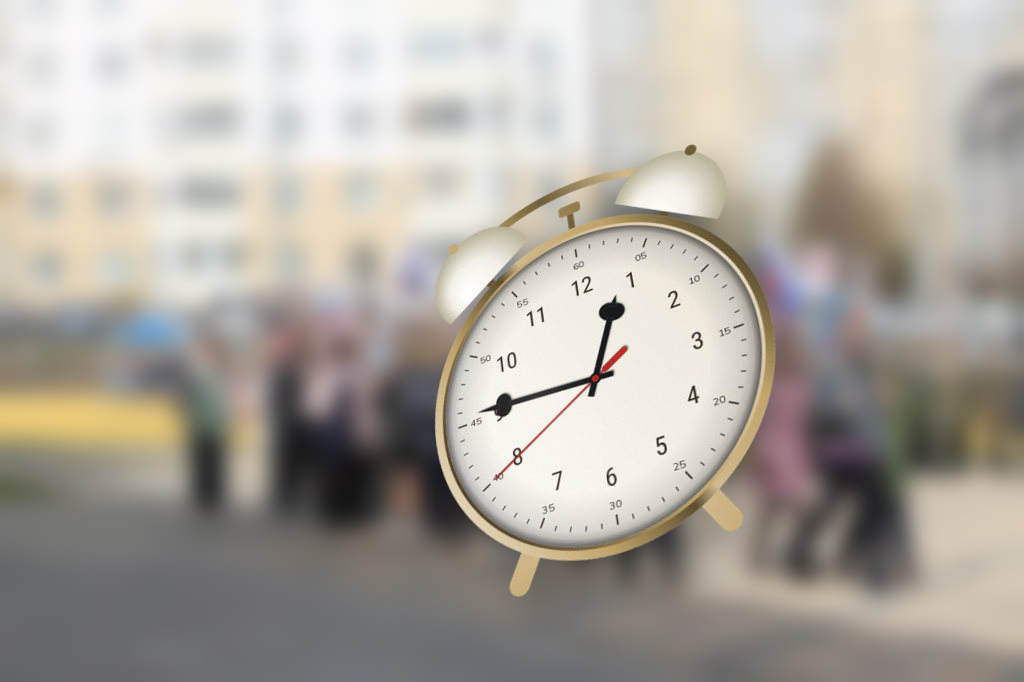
12:45:40
